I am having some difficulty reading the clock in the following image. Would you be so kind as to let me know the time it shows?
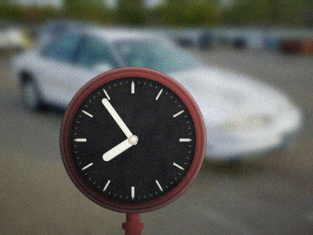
7:54
